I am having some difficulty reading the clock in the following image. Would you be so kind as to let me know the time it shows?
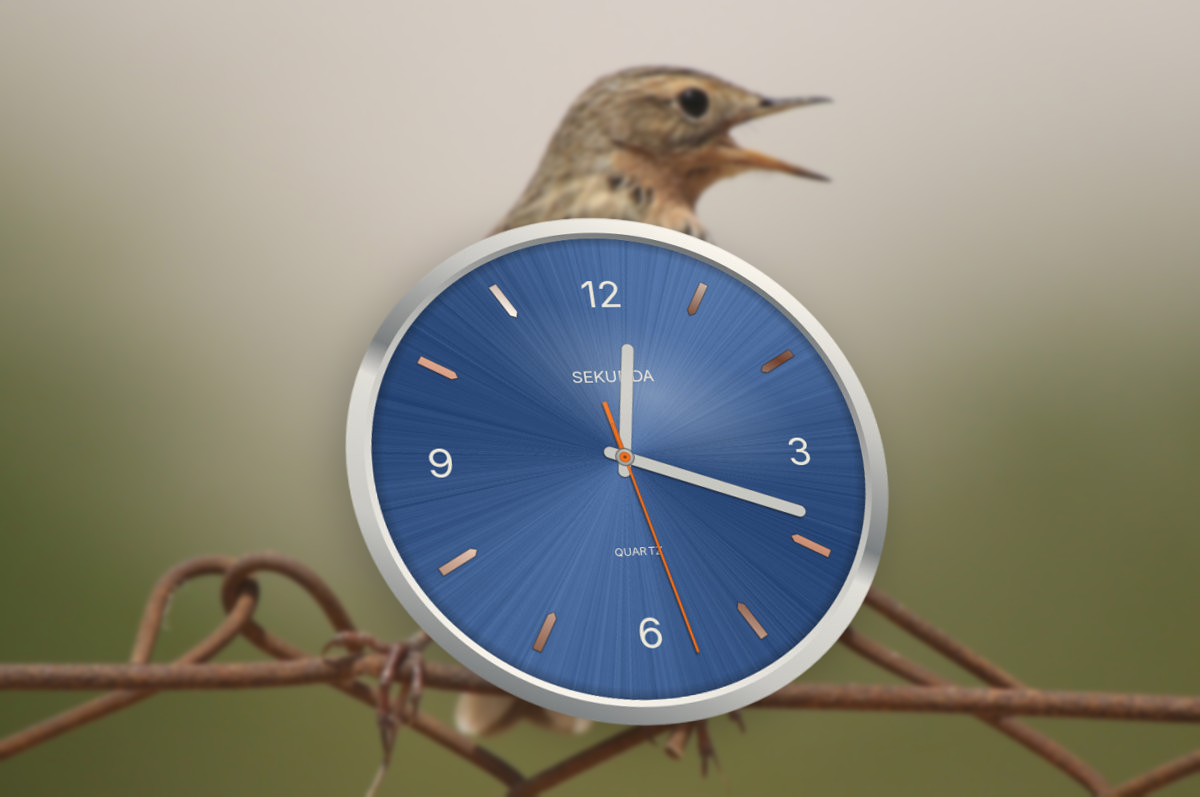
12:18:28
